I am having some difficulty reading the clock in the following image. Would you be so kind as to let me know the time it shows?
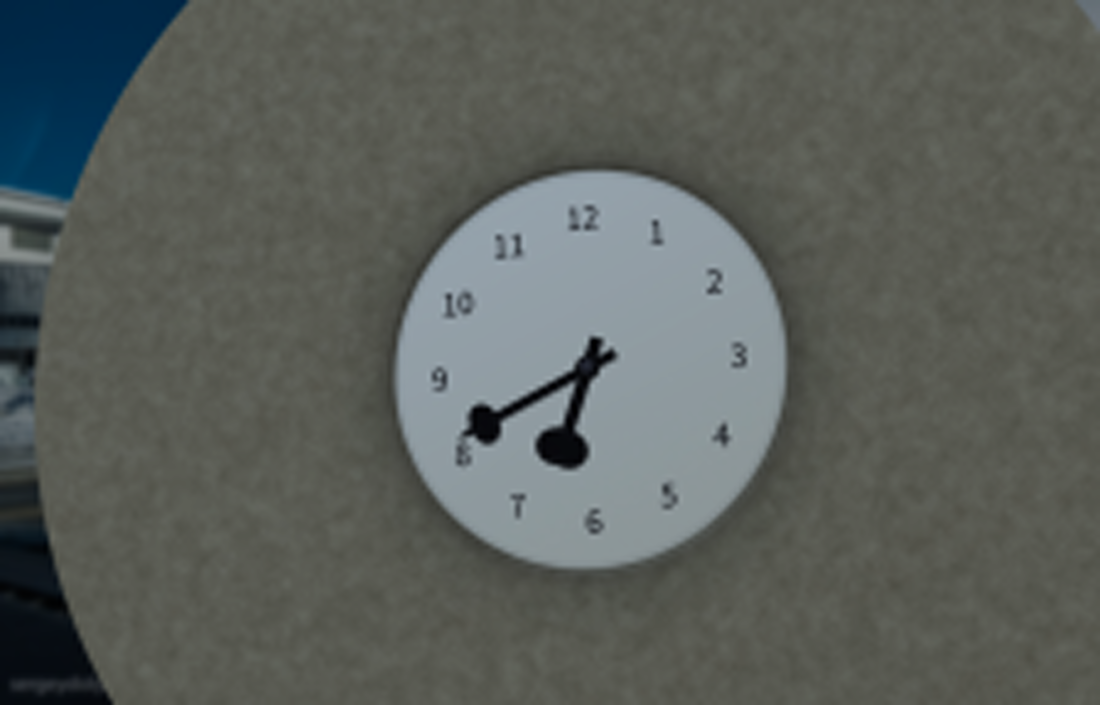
6:41
